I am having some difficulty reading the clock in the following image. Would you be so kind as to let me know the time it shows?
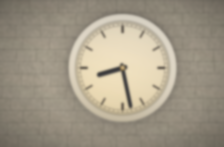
8:28
